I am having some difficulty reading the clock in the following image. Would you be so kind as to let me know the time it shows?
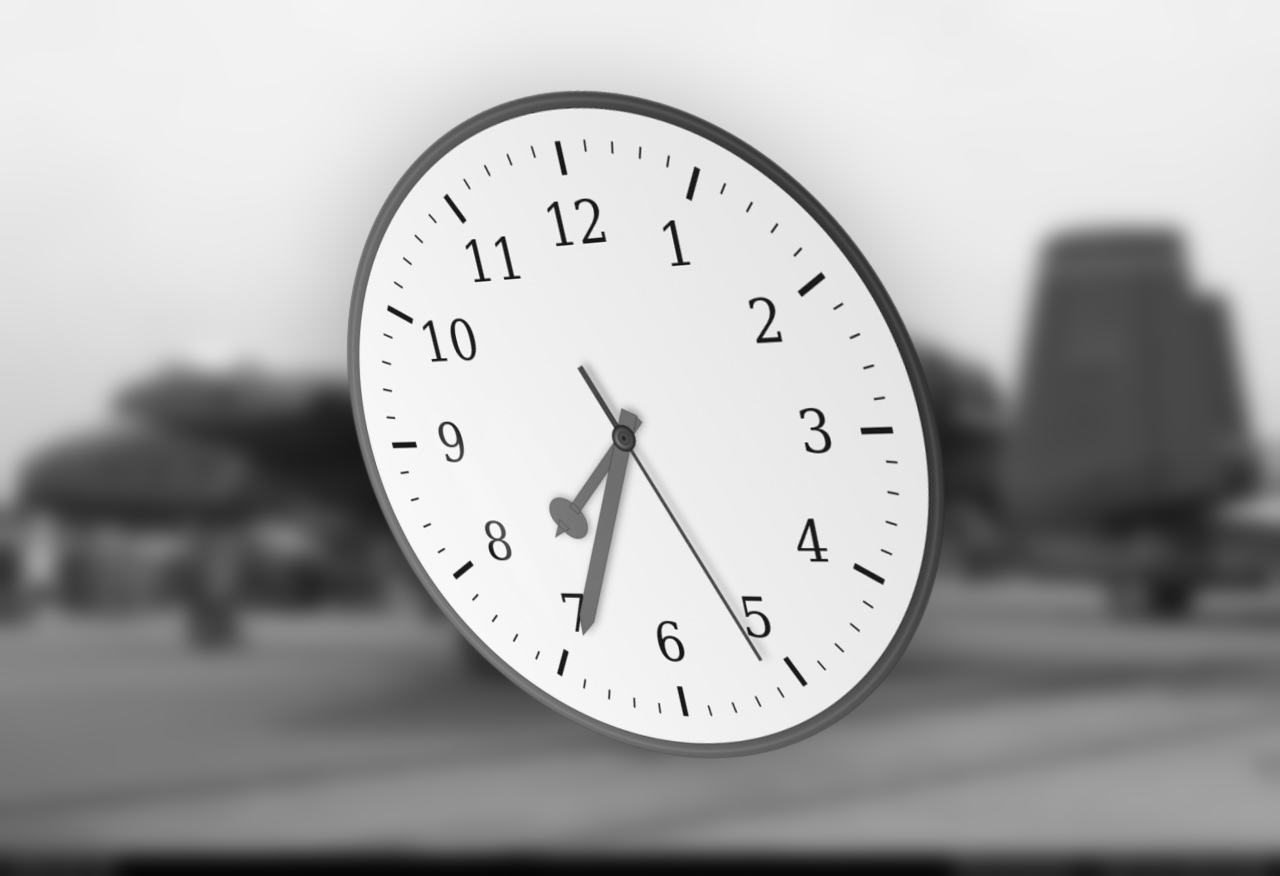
7:34:26
